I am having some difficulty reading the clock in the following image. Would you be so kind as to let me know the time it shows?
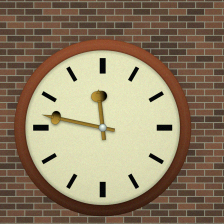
11:47
